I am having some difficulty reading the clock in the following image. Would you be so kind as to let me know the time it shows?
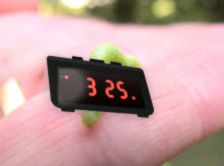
3:25
